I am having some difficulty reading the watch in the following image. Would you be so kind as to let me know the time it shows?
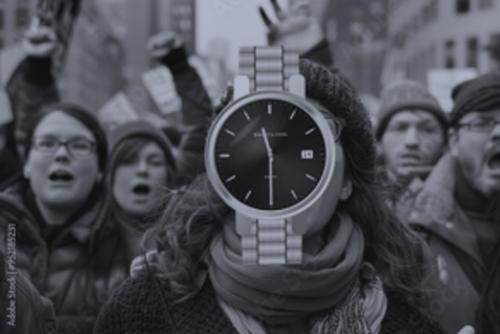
11:30
